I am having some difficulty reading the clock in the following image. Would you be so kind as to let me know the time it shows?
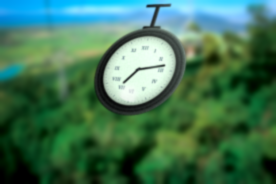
7:13
